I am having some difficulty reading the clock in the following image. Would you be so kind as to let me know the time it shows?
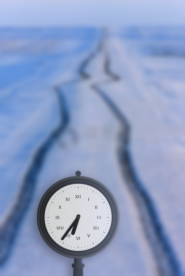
6:36
